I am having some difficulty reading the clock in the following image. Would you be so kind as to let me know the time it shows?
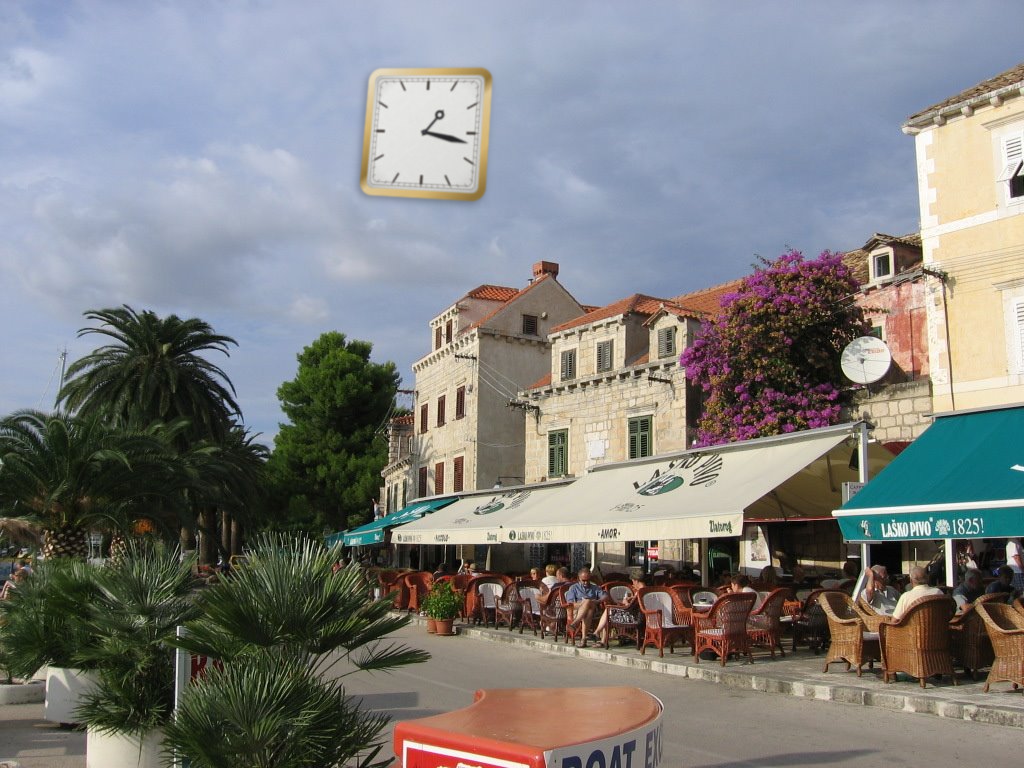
1:17
